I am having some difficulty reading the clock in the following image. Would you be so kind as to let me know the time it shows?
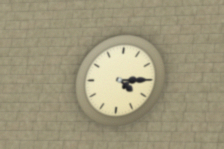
4:15
